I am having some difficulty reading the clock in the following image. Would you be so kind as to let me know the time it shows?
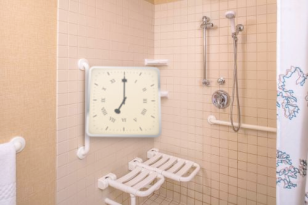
7:00
